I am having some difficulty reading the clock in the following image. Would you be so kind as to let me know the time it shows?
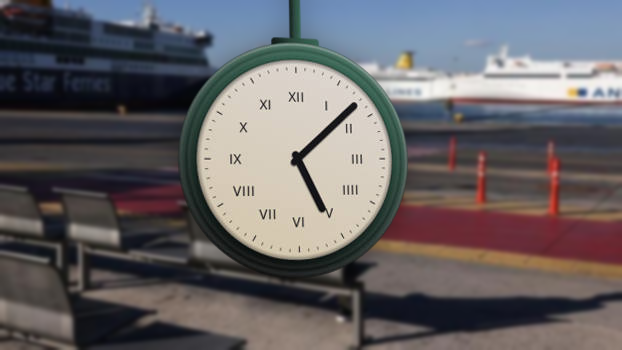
5:08
